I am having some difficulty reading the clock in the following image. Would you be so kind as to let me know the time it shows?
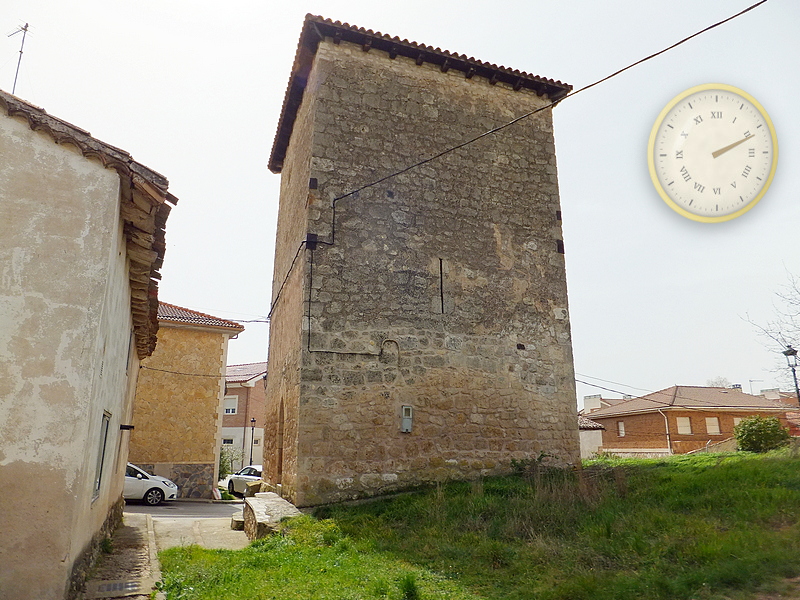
2:11
